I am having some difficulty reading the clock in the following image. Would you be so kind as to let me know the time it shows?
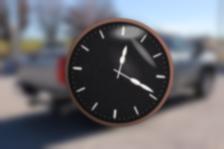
12:19
